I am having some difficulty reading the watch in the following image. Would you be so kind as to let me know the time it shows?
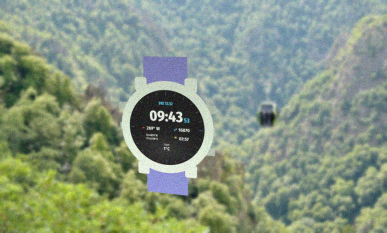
9:43
